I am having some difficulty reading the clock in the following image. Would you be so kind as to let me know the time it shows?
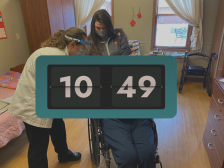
10:49
